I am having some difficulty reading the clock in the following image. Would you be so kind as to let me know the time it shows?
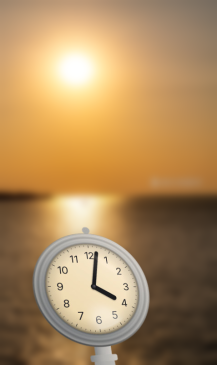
4:02
